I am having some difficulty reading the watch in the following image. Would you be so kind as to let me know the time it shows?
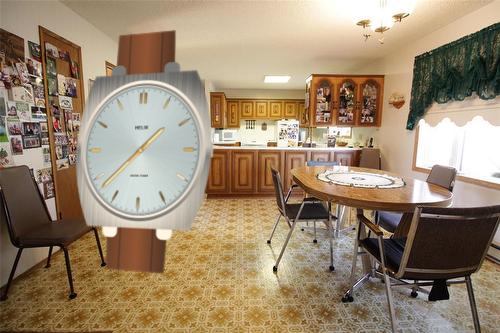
1:38
